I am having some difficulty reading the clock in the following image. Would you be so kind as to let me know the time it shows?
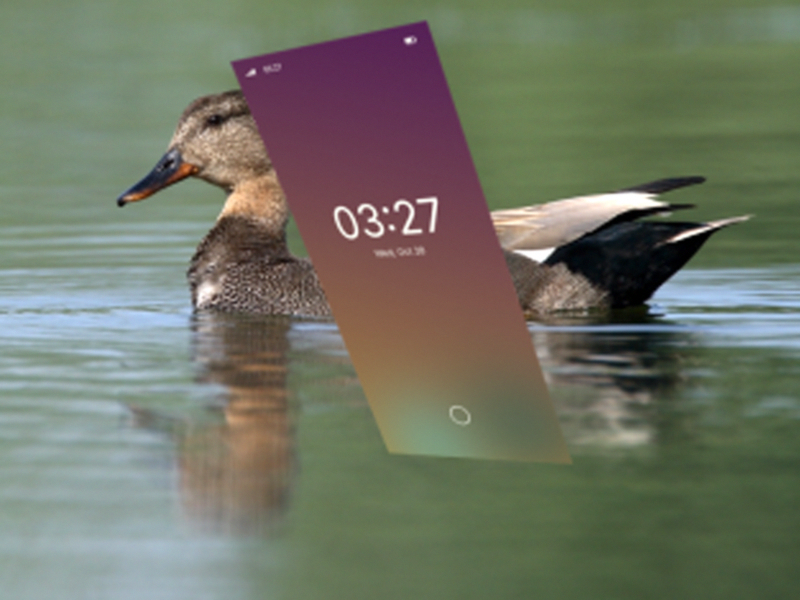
3:27
